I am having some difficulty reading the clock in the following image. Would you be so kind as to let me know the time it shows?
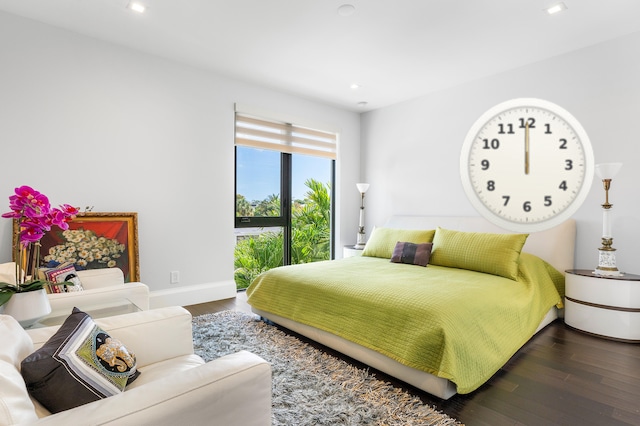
12:00
